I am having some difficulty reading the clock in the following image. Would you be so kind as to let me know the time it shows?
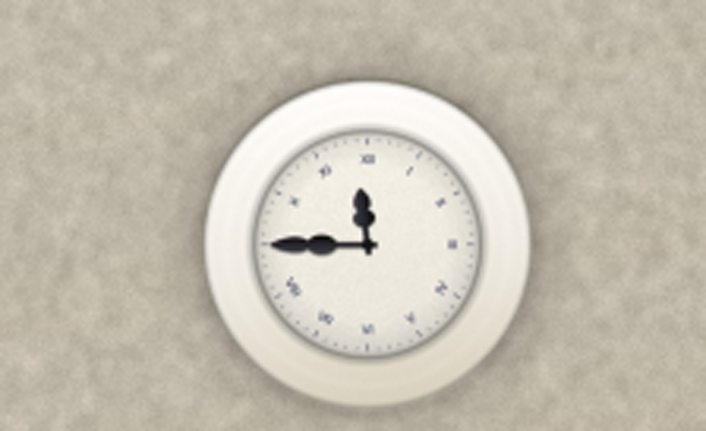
11:45
